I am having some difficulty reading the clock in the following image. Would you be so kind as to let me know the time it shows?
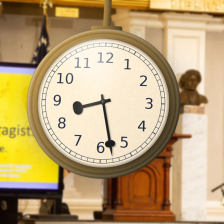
8:28
